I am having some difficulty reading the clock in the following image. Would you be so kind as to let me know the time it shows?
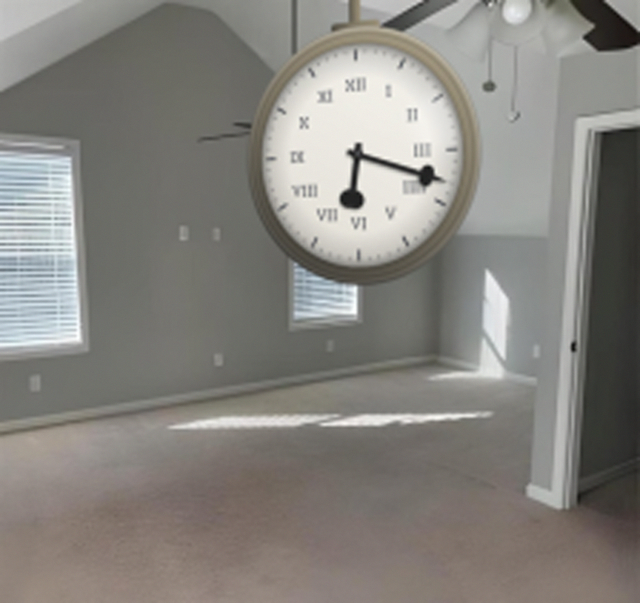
6:18
